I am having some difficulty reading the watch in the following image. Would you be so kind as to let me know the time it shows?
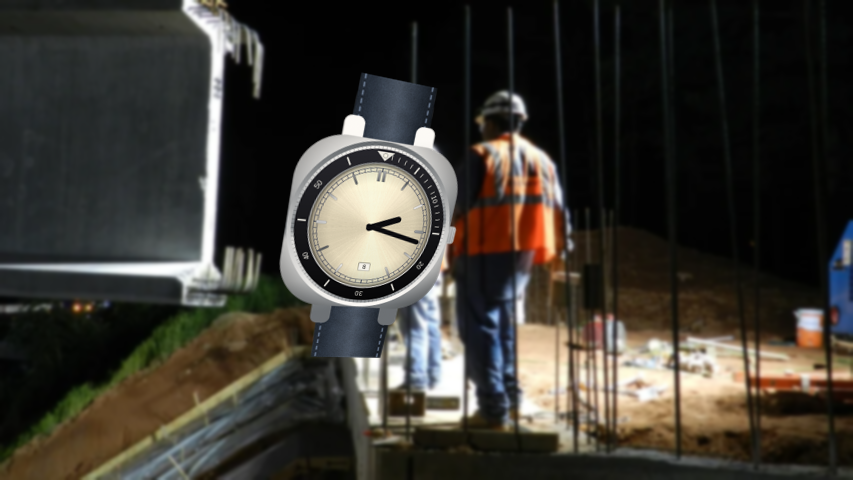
2:17
